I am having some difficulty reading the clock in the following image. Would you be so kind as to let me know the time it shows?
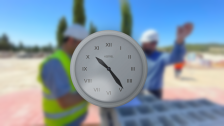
10:24
